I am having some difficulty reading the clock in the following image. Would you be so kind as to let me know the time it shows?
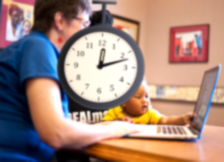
12:12
